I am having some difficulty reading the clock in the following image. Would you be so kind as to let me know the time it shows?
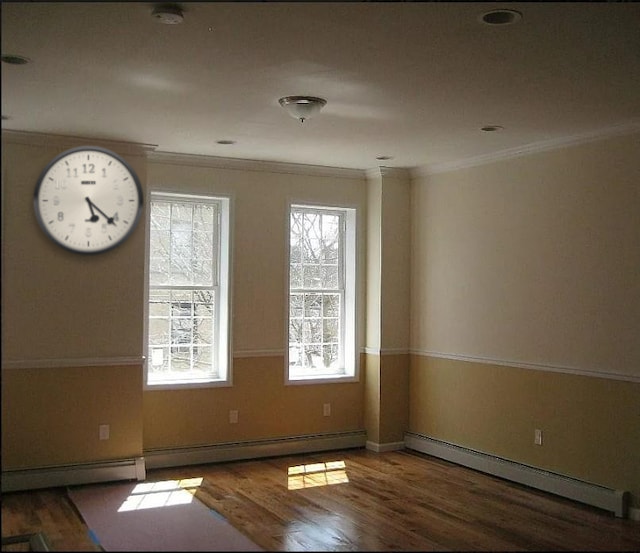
5:22
